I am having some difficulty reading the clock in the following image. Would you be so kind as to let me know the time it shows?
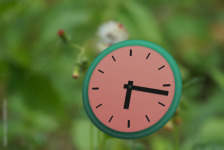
6:17
